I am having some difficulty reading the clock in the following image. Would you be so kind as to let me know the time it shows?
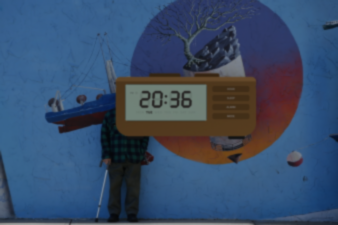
20:36
